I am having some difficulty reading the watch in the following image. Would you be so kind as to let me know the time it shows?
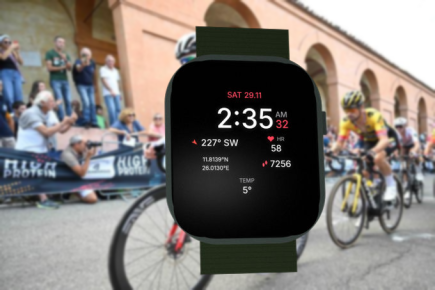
2:35:32
